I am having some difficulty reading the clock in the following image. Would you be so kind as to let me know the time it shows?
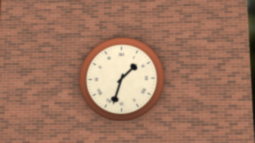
1:33
